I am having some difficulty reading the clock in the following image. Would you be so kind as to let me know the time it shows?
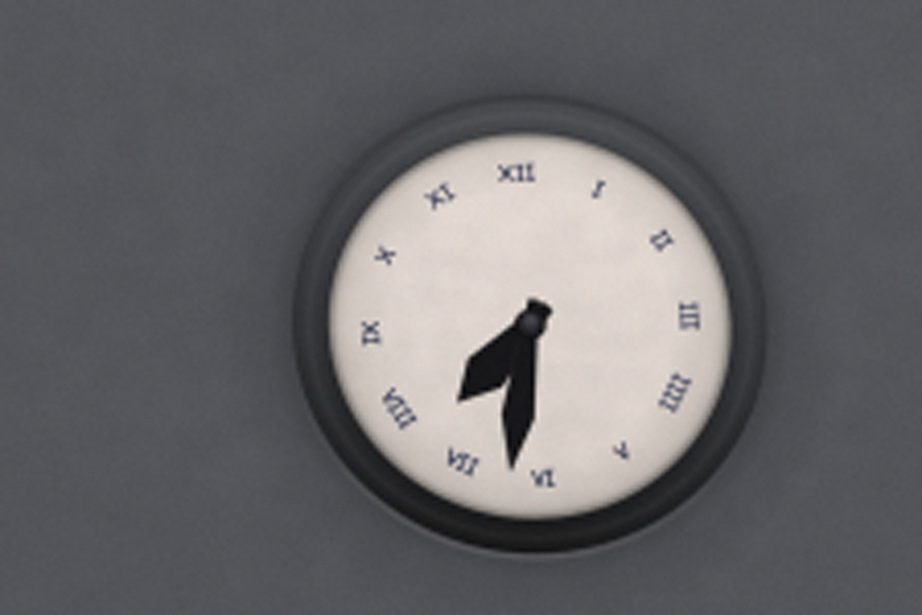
7:32
